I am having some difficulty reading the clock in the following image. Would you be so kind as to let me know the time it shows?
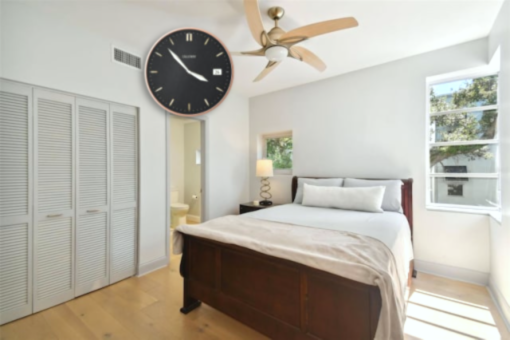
3:53
